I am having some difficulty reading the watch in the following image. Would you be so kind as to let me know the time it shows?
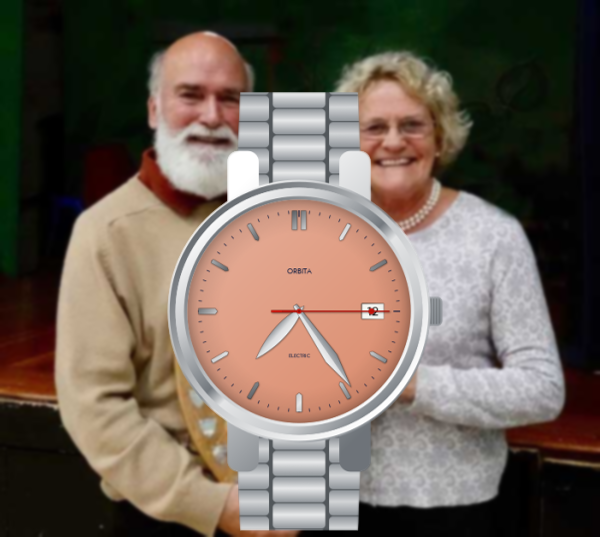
7:24:15
